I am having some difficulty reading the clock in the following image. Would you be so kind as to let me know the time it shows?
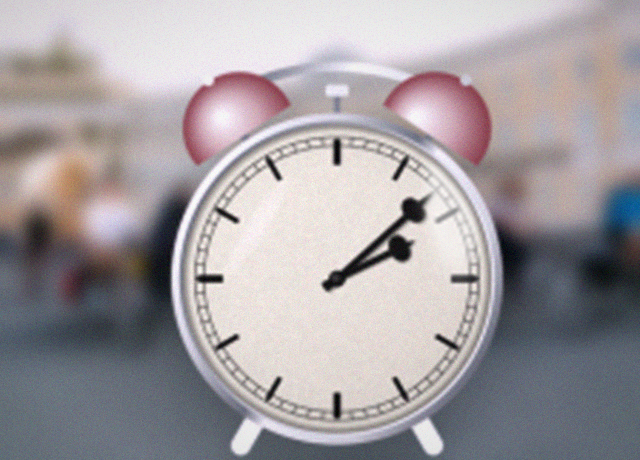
2:08
